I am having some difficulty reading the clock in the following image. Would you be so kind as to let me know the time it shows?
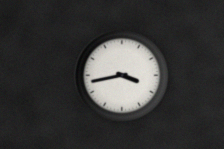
3:43
